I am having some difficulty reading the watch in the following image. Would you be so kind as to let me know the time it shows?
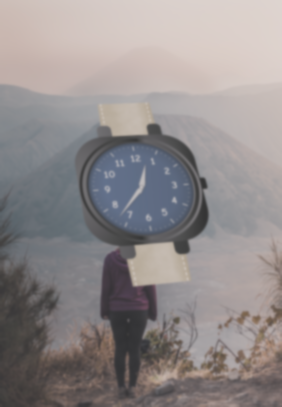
12:37
